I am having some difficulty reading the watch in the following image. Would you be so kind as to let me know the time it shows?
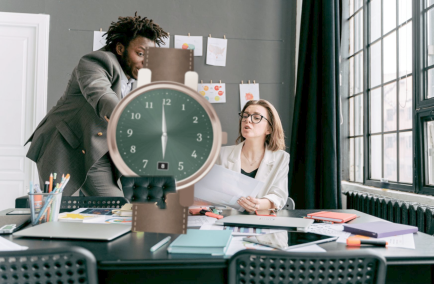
5:59
